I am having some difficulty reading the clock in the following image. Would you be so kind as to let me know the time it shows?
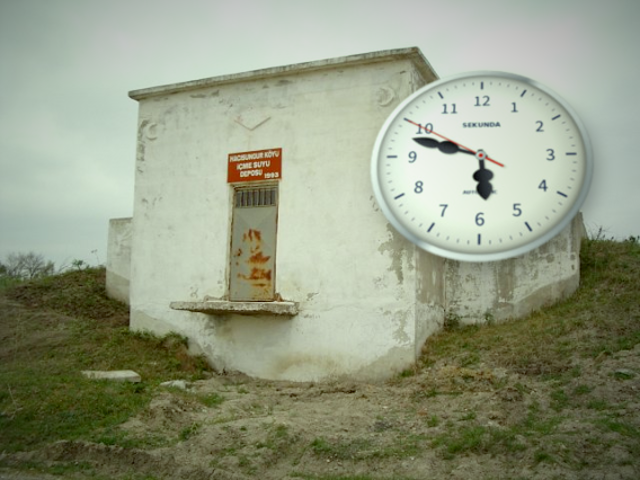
5:47:50
